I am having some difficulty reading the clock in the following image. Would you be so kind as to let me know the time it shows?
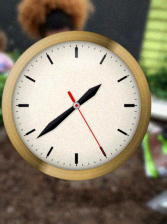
1:38:25
